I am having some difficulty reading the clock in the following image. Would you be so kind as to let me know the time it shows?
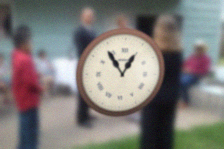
12:54
